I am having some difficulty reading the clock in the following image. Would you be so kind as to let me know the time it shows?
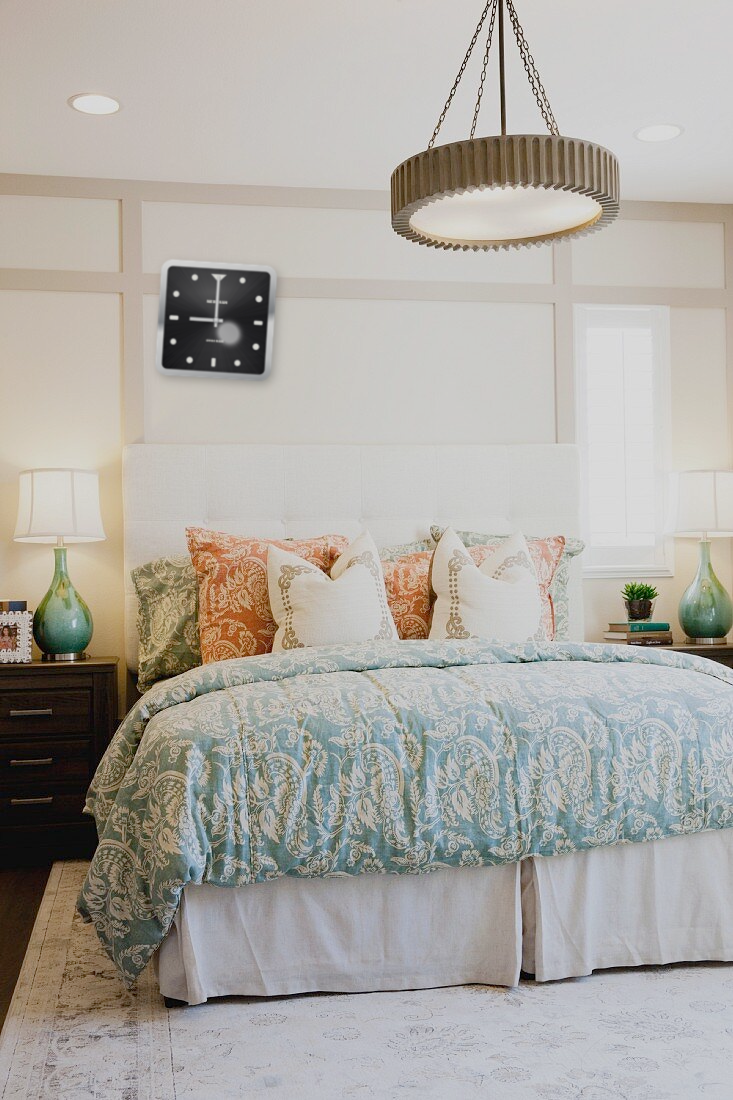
9:00
